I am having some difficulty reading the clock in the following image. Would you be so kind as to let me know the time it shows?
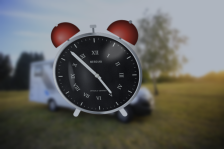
4:53
